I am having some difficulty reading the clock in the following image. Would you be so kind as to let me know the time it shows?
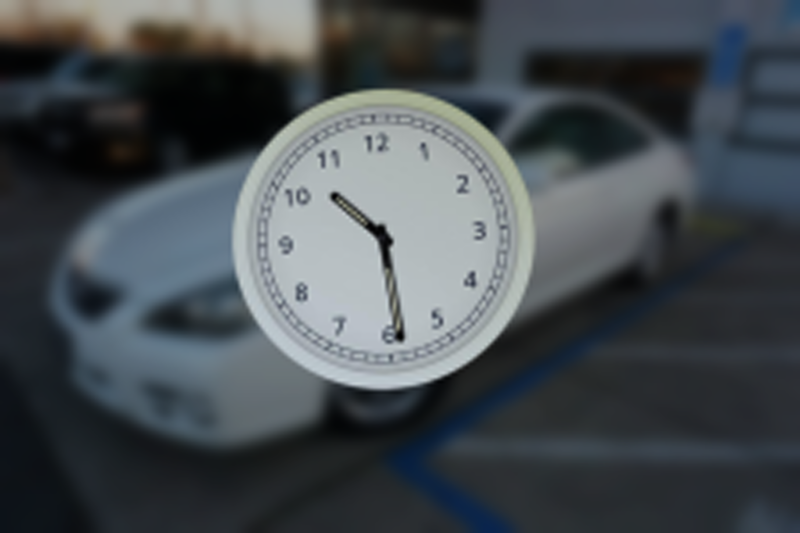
10:29
